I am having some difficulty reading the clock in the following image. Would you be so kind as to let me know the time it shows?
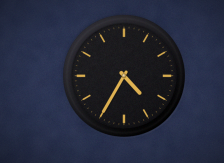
4:35
